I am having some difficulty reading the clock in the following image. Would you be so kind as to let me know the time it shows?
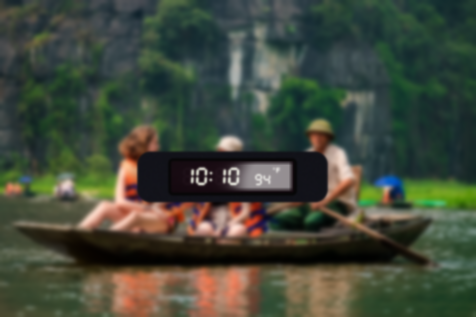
10:10
